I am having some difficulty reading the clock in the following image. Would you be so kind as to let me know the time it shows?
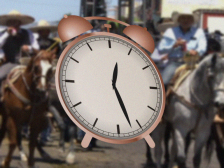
12:27
